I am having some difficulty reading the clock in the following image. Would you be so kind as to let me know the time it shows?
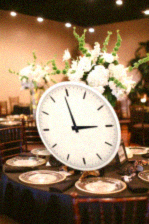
2:59
